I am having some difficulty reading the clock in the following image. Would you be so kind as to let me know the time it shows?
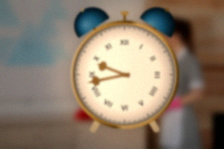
9:43
